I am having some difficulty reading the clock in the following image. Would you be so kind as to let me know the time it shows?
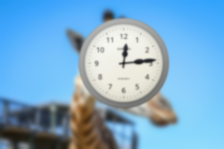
12:14
